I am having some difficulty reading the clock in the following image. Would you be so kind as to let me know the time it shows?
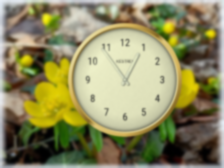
12:54
